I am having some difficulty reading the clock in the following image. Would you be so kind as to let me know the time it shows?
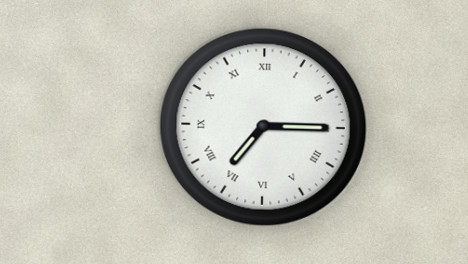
7:15
